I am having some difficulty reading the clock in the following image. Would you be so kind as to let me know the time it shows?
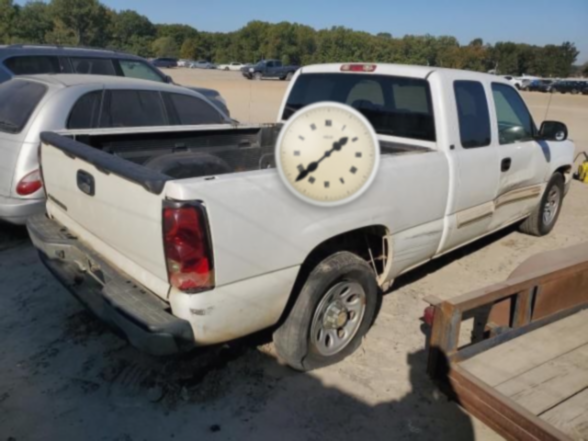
1:38
